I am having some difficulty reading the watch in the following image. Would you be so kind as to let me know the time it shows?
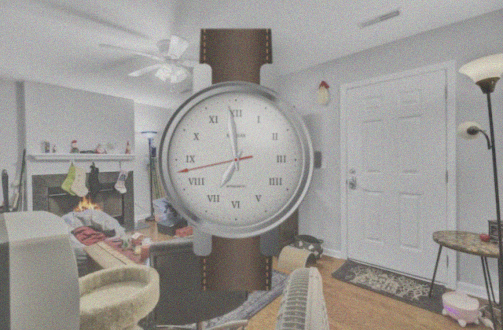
6:58:43
